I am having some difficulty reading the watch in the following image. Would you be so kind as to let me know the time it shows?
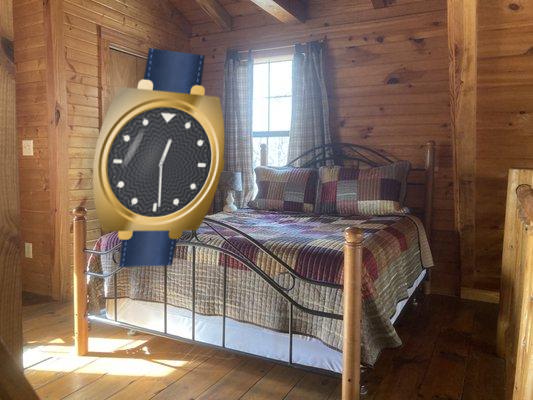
12:29
